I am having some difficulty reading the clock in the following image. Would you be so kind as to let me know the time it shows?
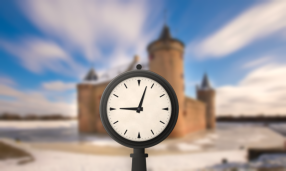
9:03
